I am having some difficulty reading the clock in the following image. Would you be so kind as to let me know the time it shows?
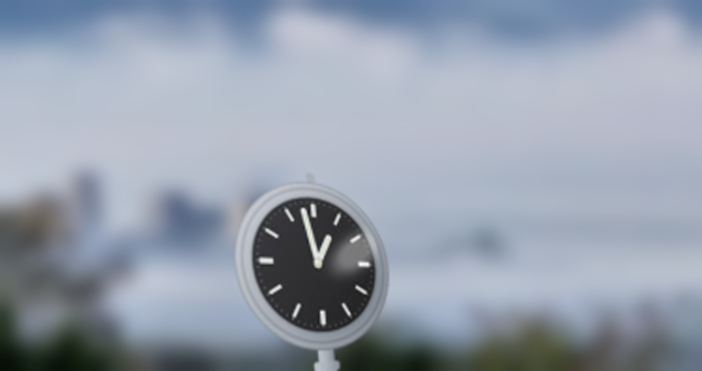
12:58
